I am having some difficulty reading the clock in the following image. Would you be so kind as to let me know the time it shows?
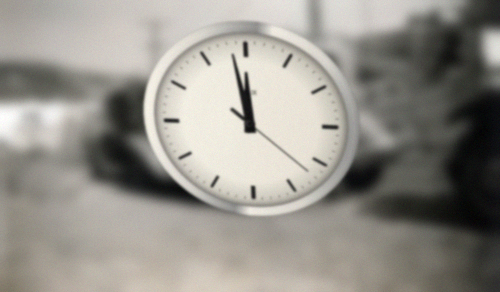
11:58:22
